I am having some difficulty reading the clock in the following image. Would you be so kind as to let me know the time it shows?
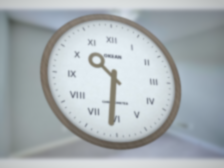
10:31
